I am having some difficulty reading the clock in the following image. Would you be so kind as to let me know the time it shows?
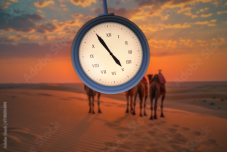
4:55
